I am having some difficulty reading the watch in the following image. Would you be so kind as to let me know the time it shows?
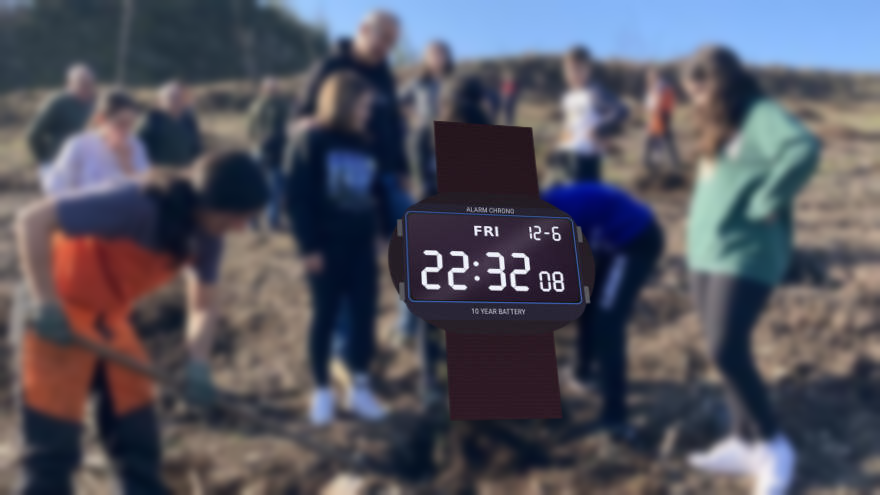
22:32:08
